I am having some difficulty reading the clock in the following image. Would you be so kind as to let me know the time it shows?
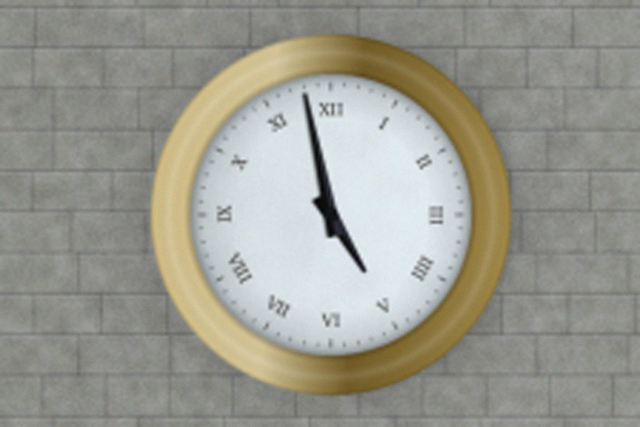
4:58
